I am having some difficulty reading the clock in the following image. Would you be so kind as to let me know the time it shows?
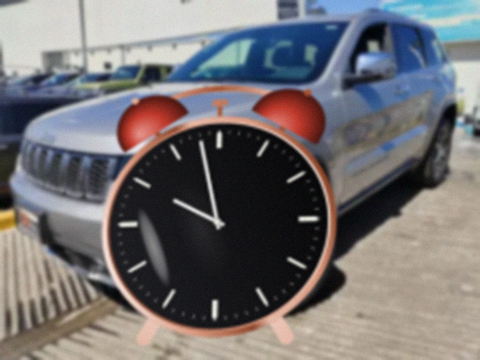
9:58
